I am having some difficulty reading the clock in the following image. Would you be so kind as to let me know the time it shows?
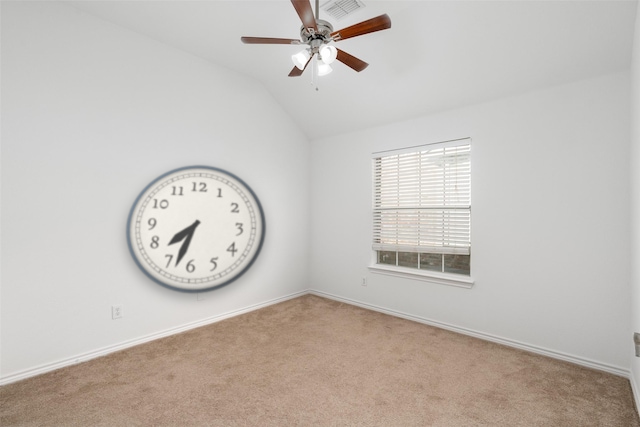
7:33
